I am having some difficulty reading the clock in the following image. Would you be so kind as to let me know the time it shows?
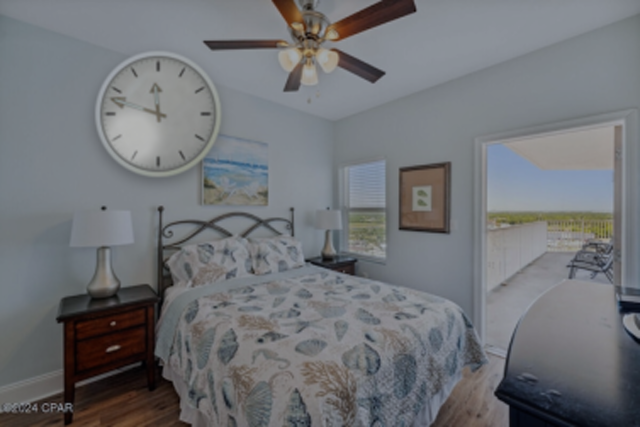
11:48
